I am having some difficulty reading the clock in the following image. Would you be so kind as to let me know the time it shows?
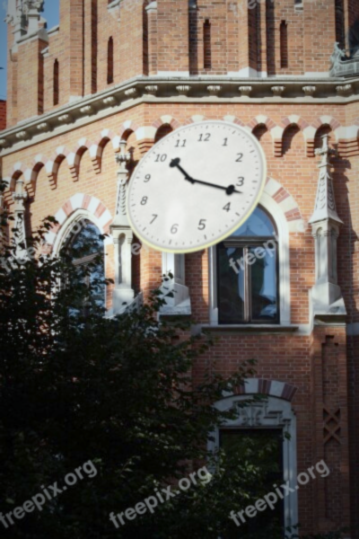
10:17
